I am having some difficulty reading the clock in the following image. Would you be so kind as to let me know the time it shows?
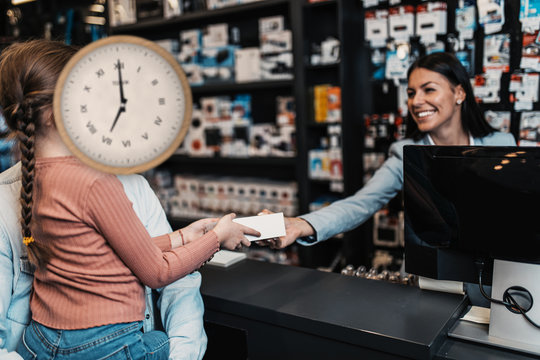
7:00
